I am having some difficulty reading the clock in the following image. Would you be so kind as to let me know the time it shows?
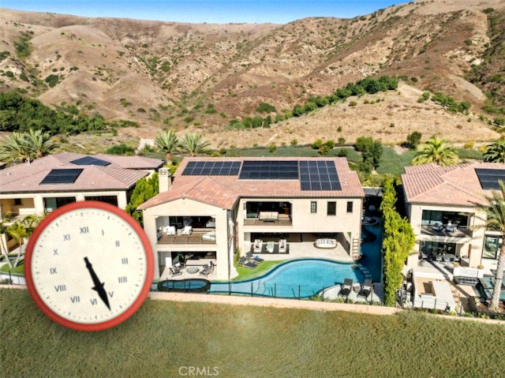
5:27
